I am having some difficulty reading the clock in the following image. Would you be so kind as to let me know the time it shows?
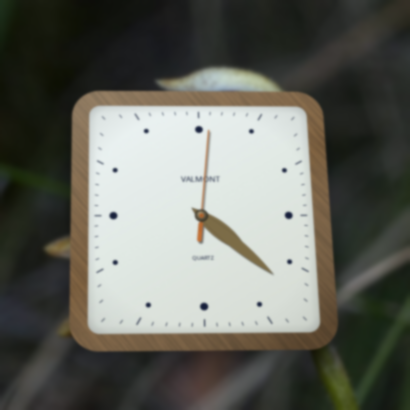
4:22:01
